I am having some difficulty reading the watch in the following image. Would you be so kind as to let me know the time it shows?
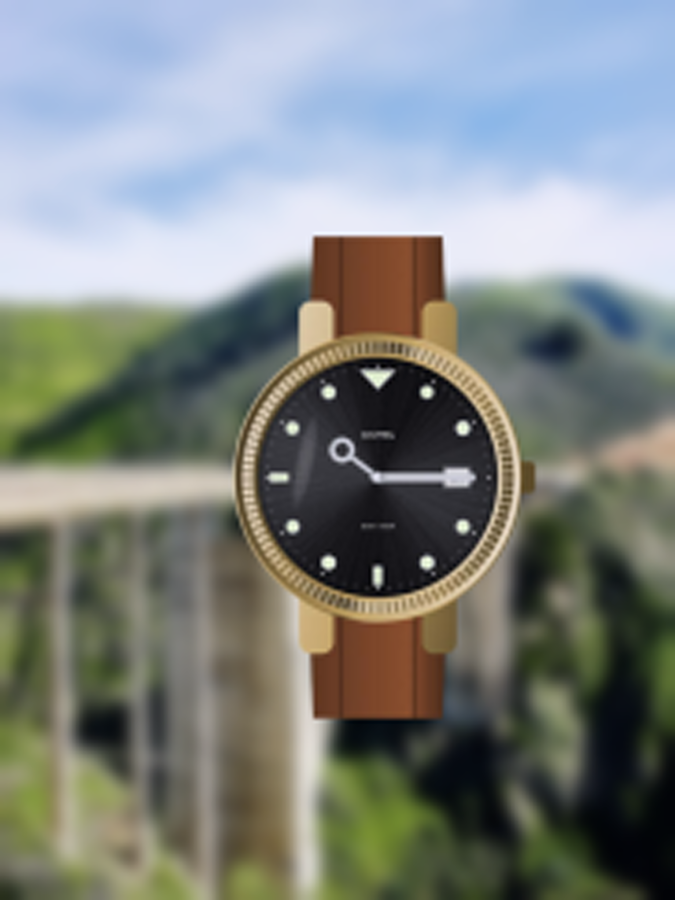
10:15
